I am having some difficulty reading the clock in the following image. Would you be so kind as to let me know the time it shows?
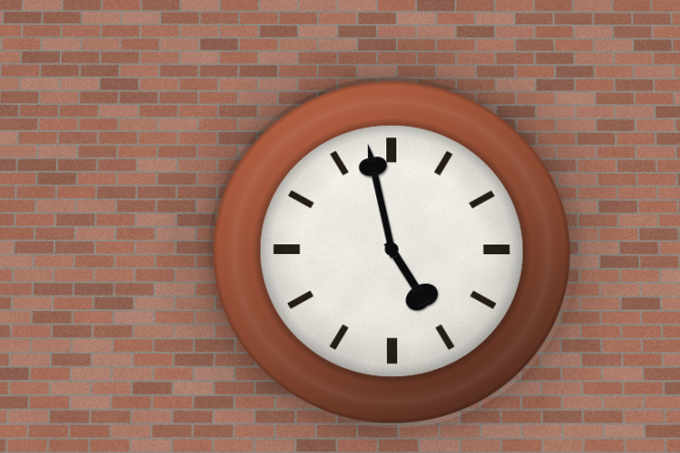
4:58
